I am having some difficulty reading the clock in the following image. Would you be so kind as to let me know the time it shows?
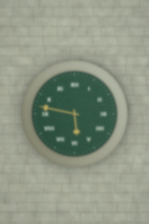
5:47
